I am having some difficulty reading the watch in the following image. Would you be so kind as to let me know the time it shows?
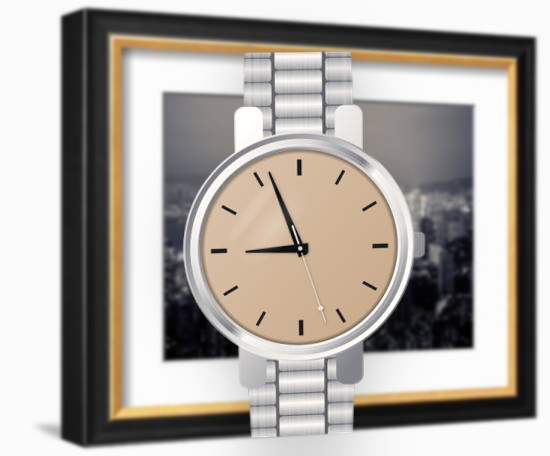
8:56:27
